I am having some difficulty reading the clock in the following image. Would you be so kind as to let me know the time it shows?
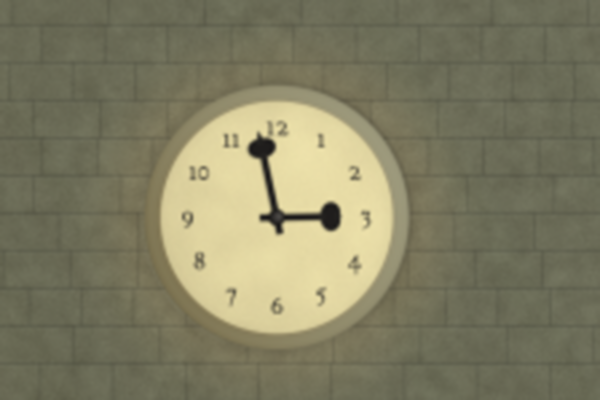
2:58
